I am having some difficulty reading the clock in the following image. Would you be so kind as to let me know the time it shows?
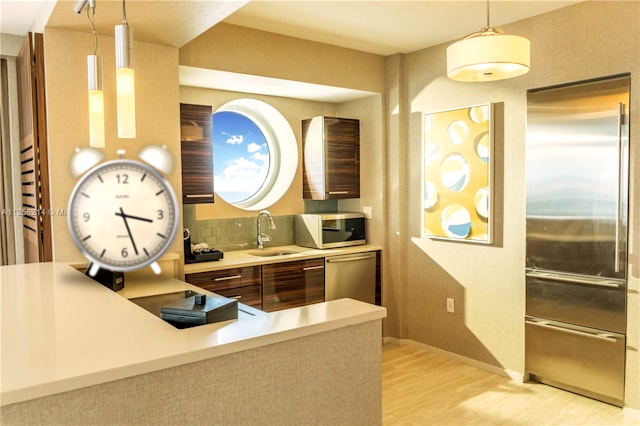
3:27
